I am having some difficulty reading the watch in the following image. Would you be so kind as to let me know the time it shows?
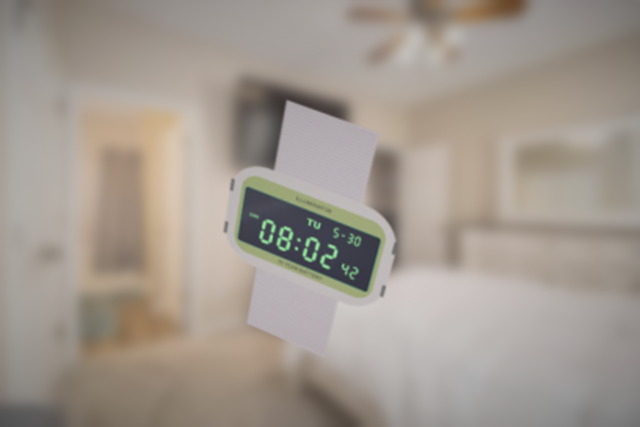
8:02:42
